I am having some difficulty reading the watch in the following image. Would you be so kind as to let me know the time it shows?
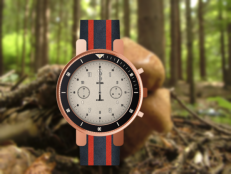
12:00
